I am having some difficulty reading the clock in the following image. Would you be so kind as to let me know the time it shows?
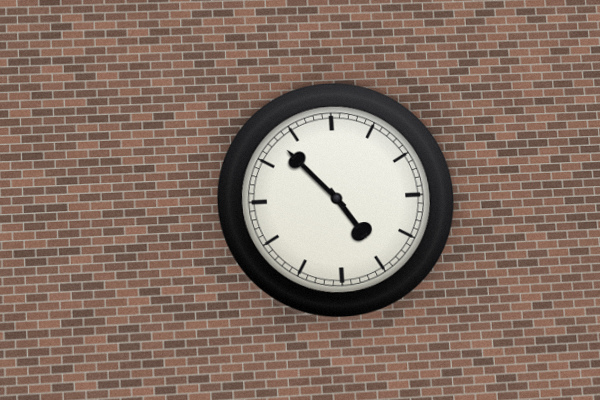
4:53
